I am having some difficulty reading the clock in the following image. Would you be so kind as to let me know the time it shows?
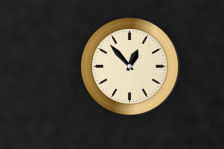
12:53
